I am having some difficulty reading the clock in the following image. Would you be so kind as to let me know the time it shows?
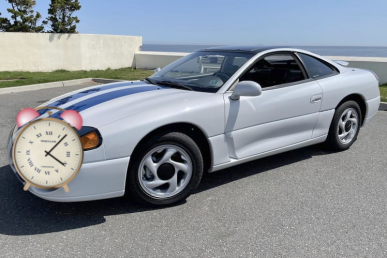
4:07
